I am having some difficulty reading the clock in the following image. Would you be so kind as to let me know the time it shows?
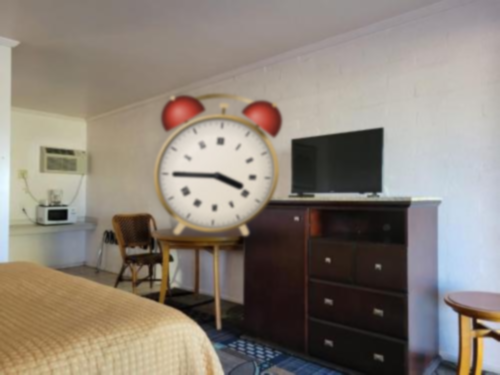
3:45
